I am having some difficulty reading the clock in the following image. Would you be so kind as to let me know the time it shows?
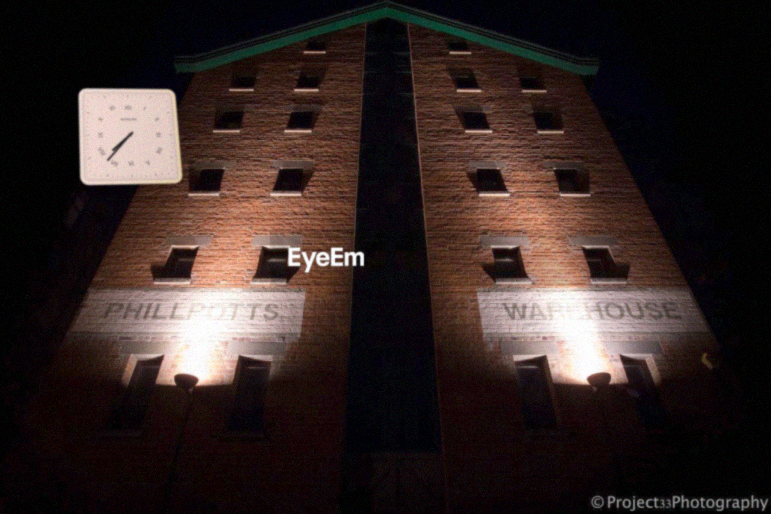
7:37
